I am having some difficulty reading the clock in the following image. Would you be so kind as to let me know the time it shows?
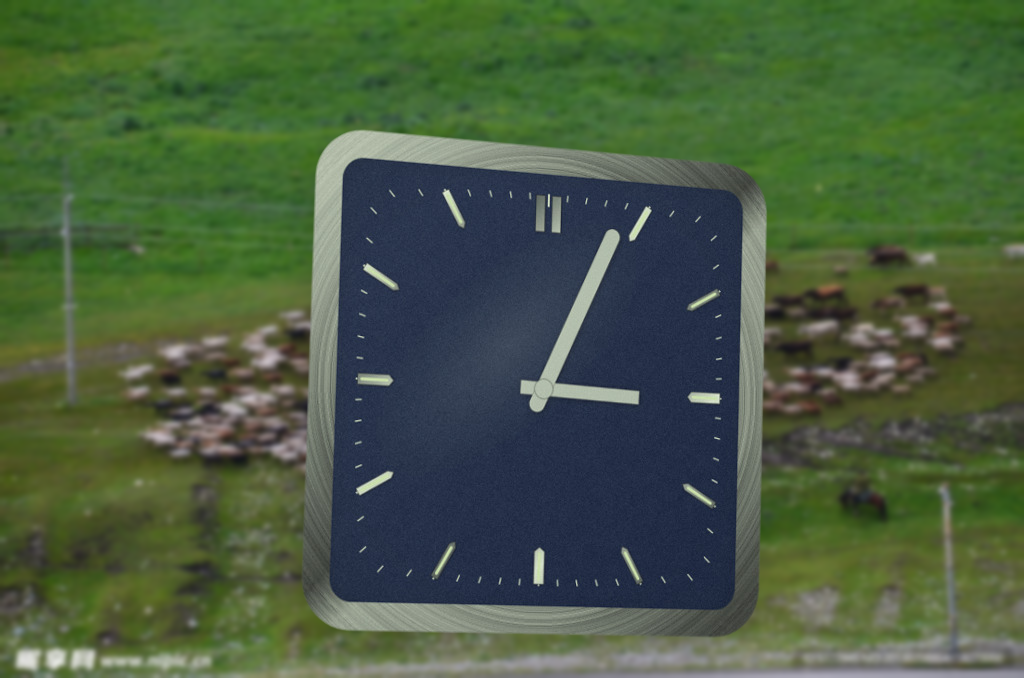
3:04
